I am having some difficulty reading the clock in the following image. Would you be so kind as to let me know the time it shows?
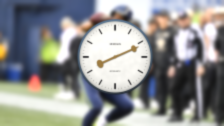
8:11
